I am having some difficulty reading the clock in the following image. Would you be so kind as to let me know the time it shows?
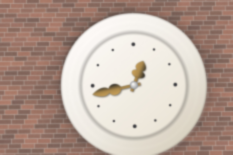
12:43
